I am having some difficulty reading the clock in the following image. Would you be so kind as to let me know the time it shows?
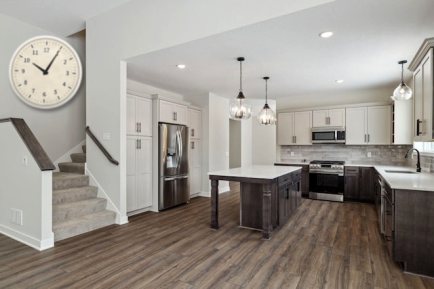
10:05
